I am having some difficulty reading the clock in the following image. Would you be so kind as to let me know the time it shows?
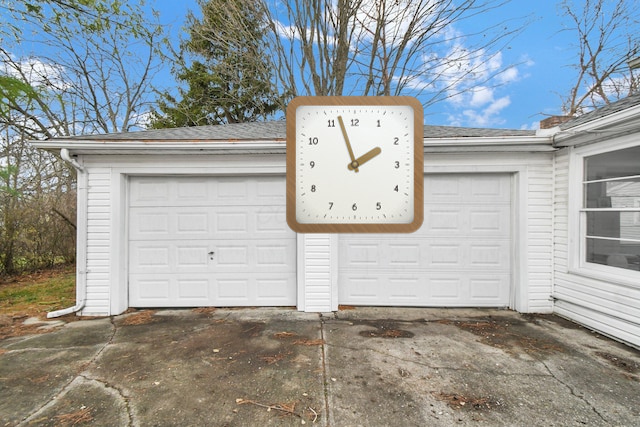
1:57
